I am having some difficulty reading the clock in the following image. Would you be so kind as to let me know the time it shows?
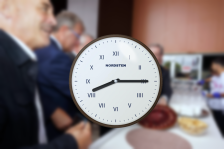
8:15
